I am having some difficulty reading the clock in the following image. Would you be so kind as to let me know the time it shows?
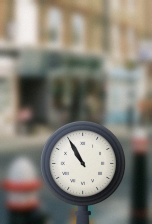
10:55
